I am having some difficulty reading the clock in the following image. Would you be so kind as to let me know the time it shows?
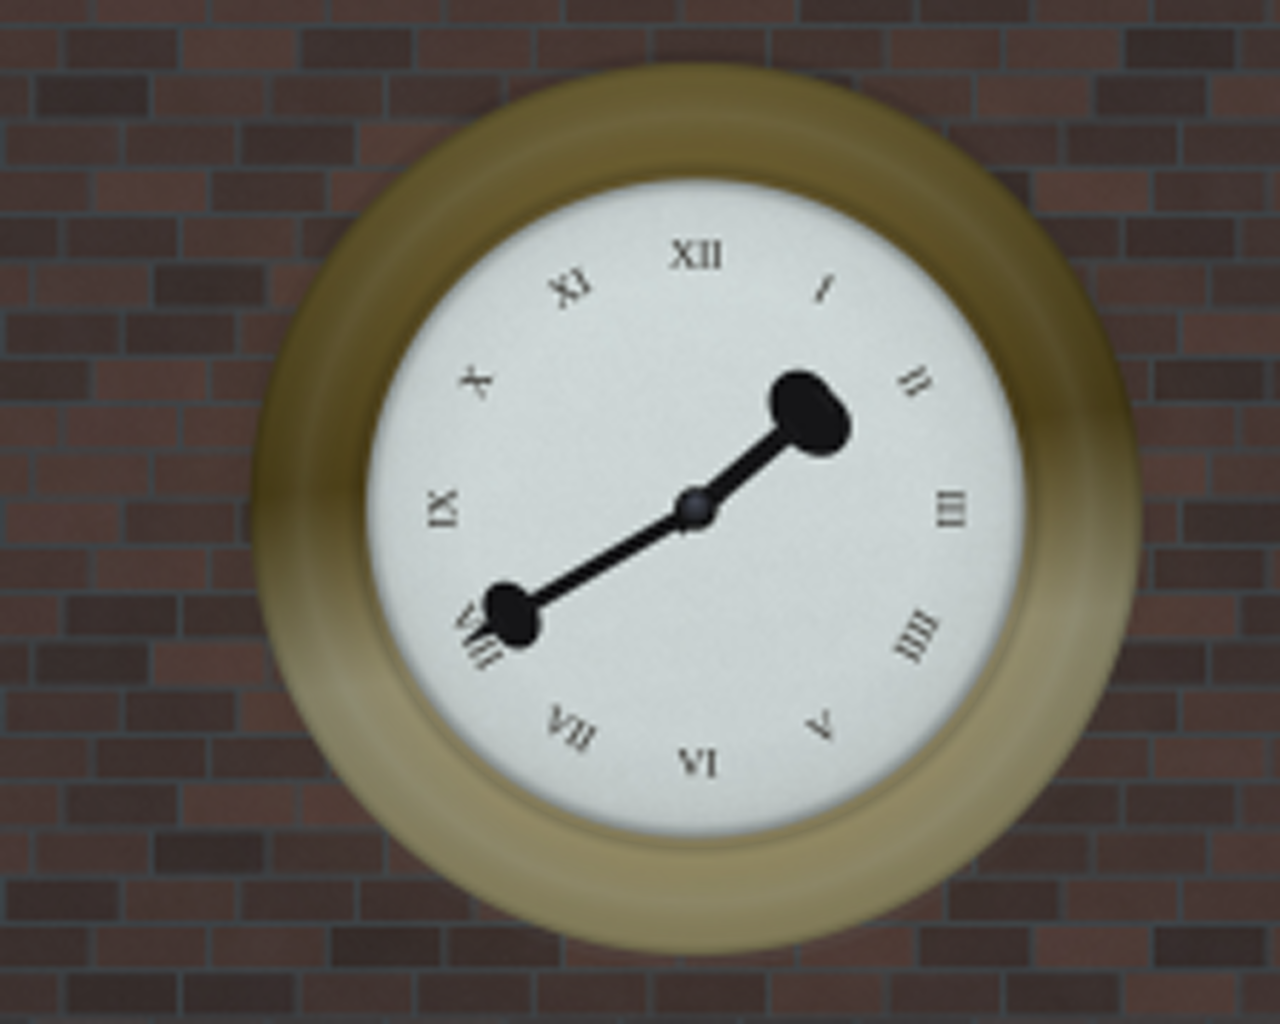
1:40
